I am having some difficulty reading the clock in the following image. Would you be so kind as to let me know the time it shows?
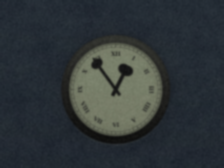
12:54
